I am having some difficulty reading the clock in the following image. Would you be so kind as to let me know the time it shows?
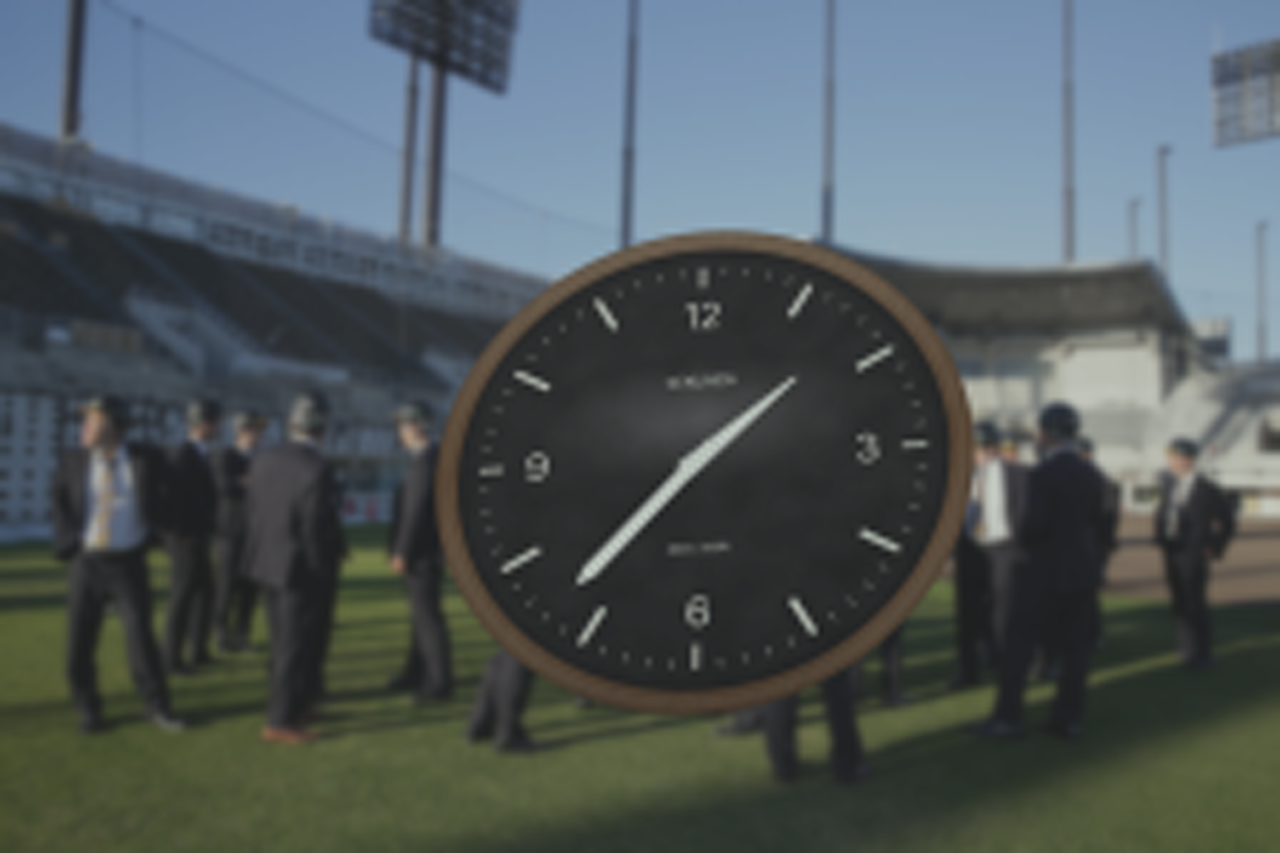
1:37
